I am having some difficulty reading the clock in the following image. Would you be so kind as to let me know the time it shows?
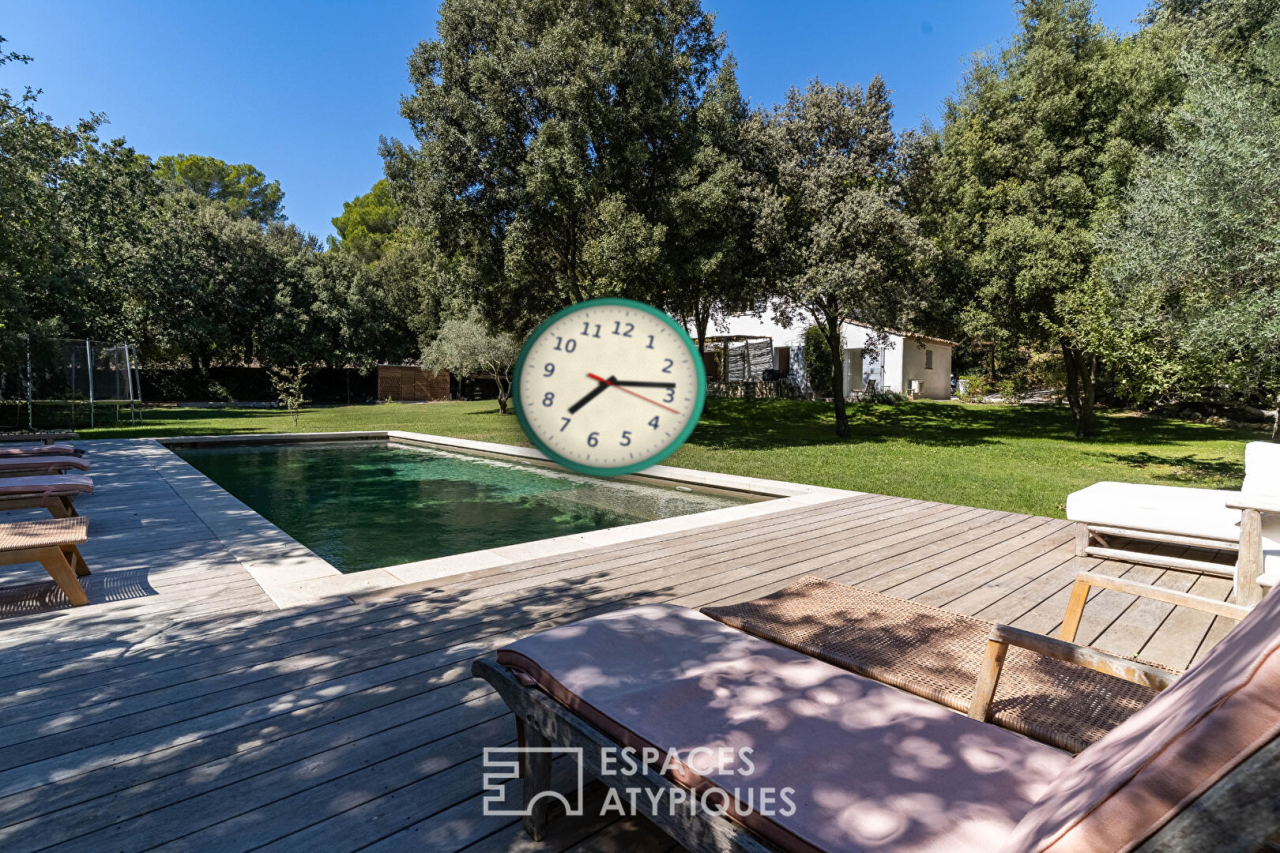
7:13:17
